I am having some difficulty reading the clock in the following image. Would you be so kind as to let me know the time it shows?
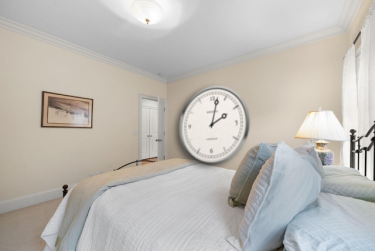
2:02
